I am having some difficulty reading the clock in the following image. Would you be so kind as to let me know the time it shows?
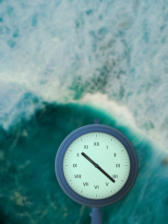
10:22
